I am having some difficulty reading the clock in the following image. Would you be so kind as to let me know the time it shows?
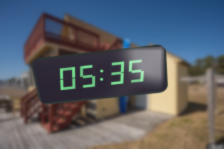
5:35
